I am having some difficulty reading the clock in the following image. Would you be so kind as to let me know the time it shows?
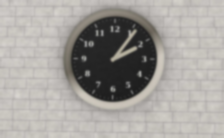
2:06
